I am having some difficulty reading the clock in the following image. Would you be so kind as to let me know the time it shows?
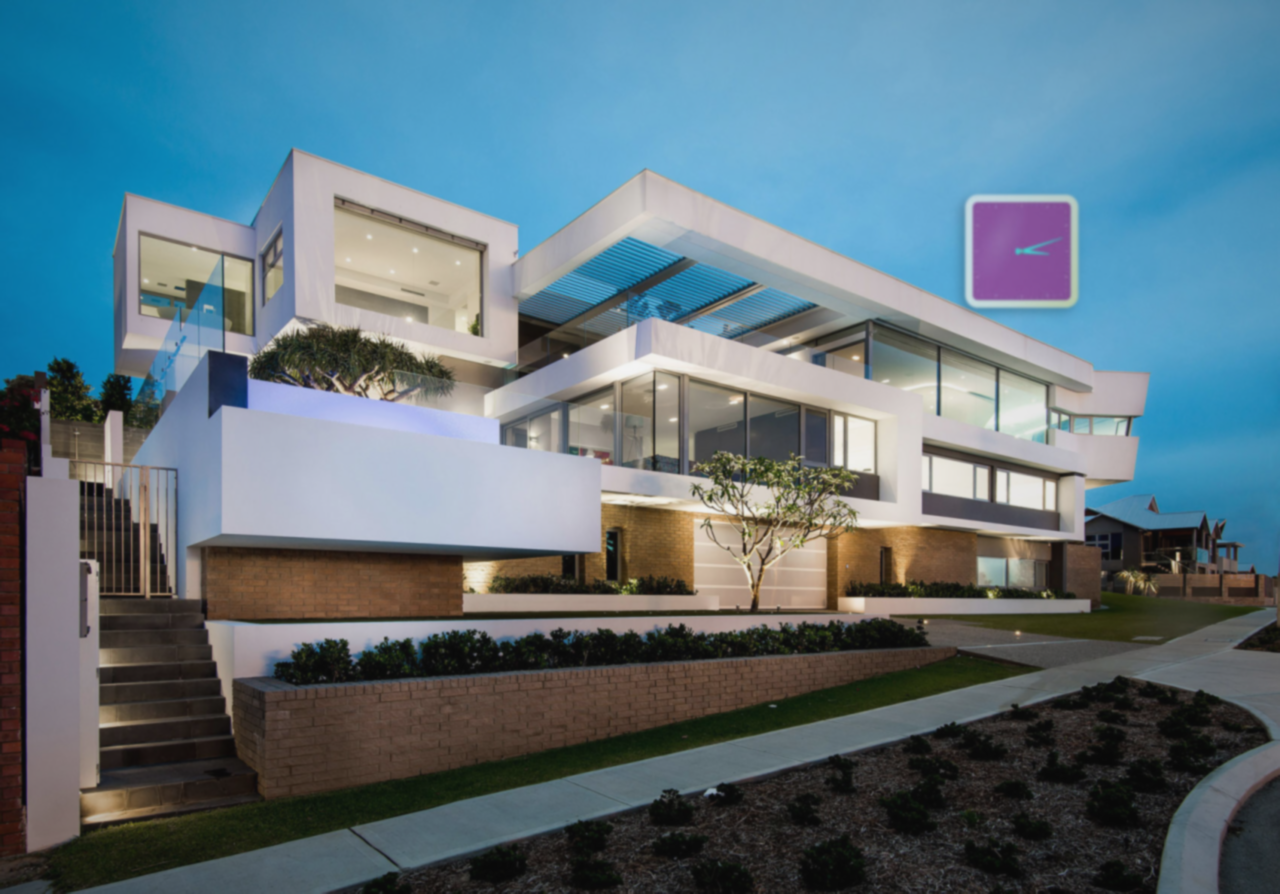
3:12
